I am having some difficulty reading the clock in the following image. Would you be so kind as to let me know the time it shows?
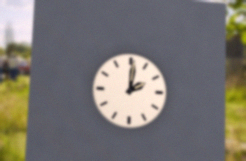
2:01
